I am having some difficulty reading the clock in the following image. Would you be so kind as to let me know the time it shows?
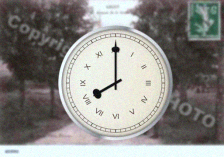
8:00
